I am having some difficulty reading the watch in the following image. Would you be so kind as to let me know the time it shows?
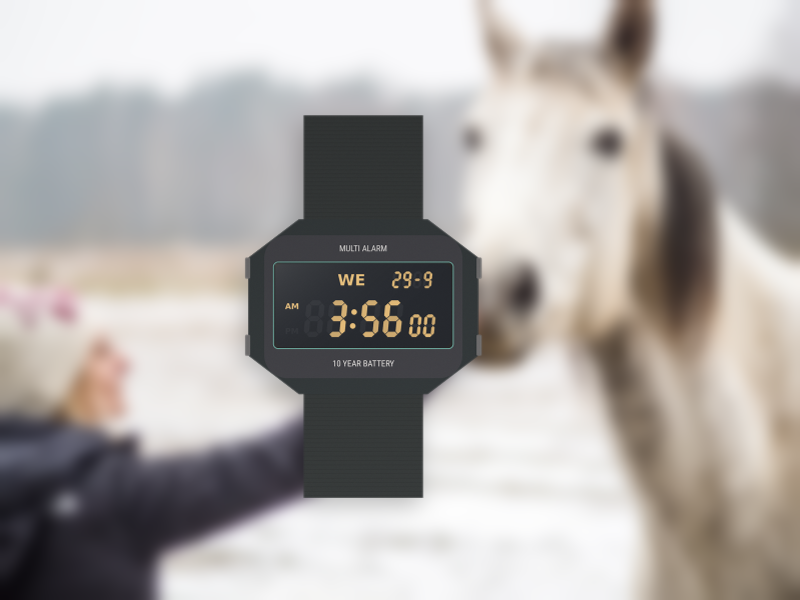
3:56:00
